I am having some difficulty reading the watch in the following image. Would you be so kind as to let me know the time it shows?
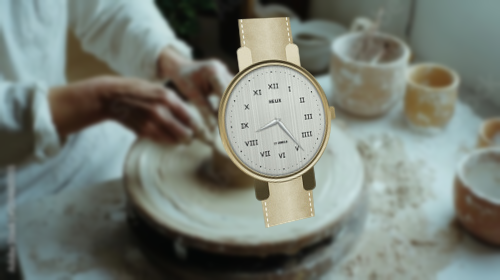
8:24
